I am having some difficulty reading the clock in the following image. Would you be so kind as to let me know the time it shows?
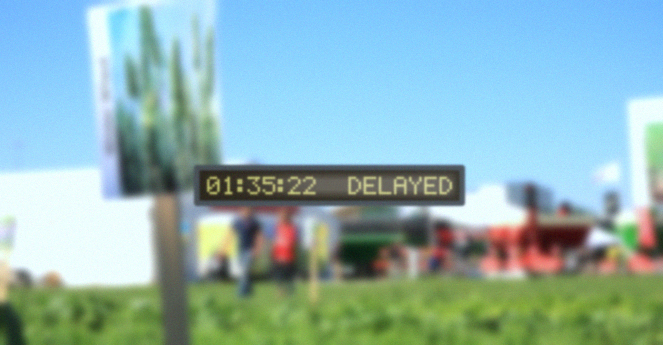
1:35:22
